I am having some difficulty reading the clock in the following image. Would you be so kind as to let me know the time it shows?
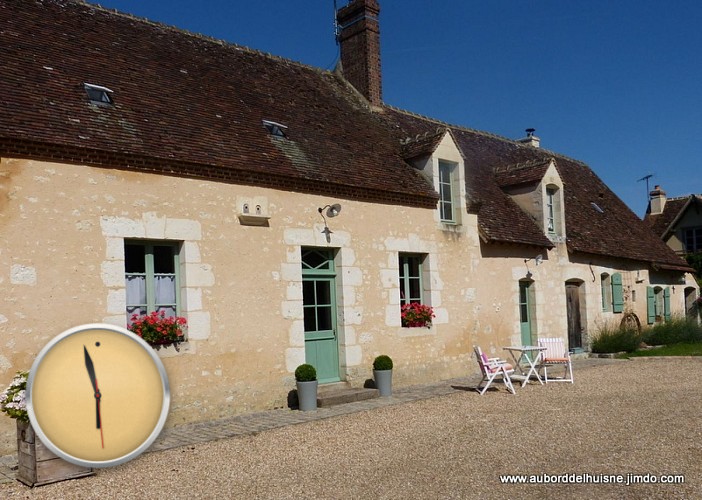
5:57:29
